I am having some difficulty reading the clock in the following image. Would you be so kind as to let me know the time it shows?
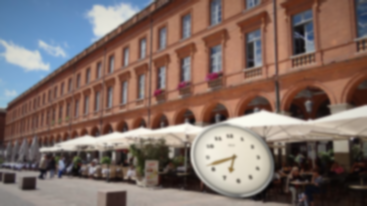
6:42
